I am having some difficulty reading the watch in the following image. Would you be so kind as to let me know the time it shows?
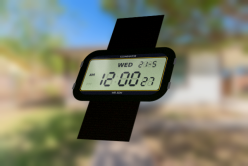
12:00:27
